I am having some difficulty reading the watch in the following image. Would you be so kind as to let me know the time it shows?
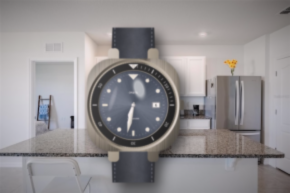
6:32
